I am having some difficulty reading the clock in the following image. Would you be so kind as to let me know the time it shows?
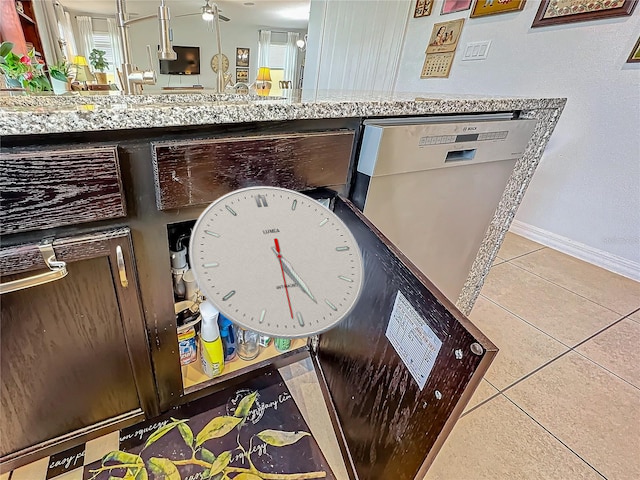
5:26:31
